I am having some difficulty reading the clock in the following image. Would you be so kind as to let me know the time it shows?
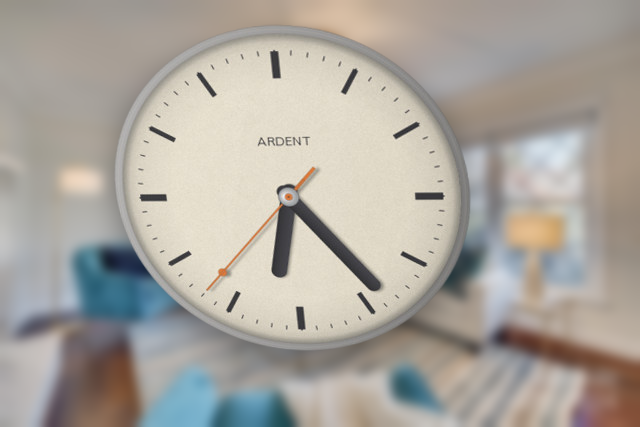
6:23:37
